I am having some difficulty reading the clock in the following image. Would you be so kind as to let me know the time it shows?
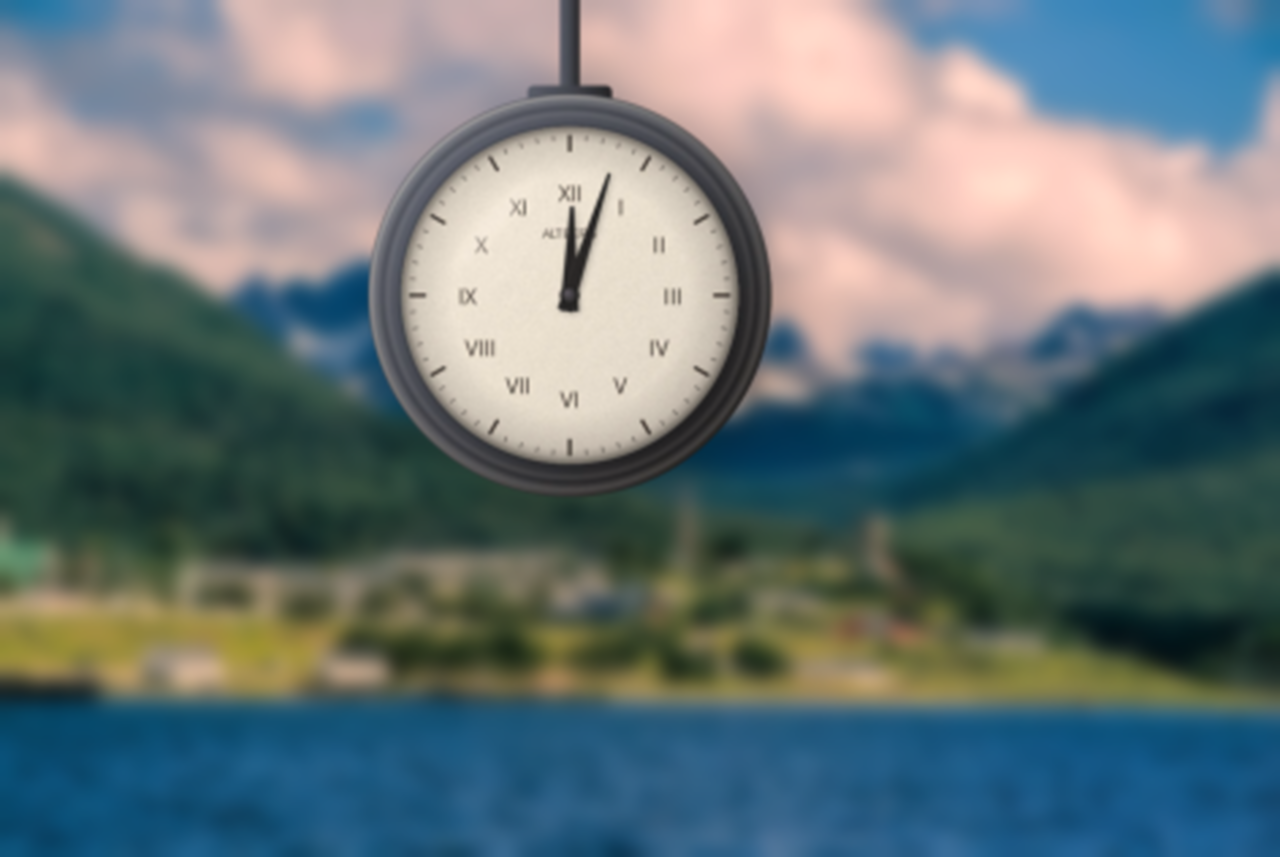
12:03
